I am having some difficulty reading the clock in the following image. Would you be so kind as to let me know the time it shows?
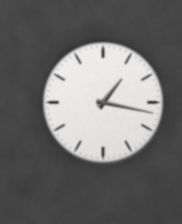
1:17
